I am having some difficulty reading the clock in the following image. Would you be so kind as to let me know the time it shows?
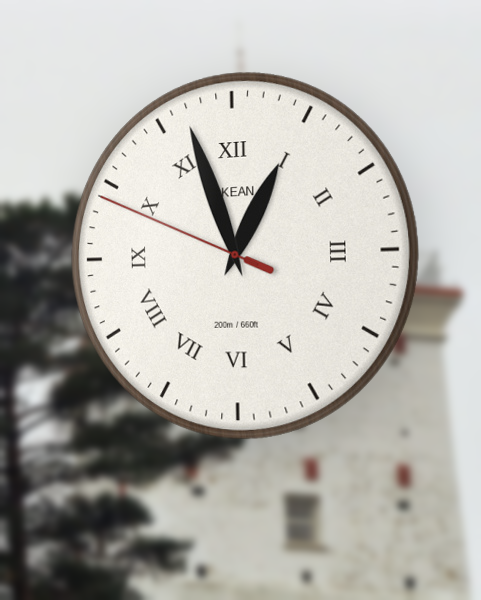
12:56:49
